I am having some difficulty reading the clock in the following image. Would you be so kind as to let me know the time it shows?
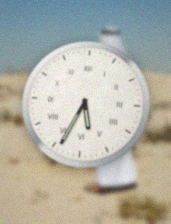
5:34
